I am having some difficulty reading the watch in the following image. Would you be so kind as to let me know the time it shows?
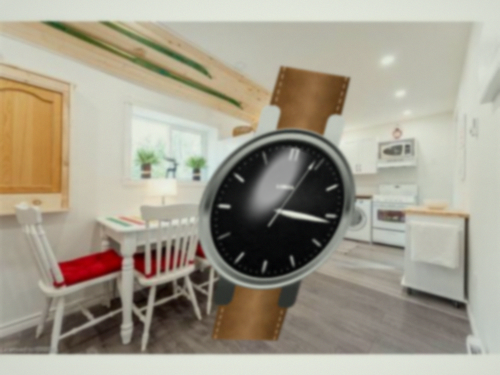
3:16:04
